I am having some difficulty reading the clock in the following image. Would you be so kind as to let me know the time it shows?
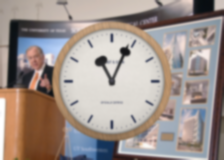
11:04
